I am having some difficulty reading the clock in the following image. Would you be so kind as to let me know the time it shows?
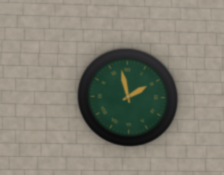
1:58
